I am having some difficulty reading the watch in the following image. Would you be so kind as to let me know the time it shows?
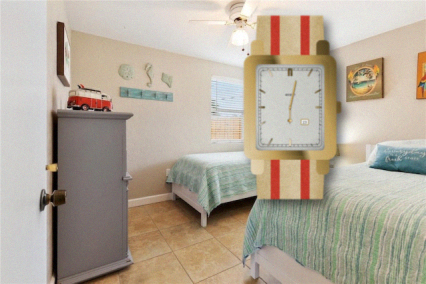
6:02
